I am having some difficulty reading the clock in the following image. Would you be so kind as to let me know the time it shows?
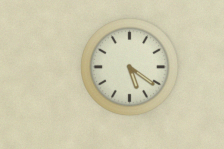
5:21
